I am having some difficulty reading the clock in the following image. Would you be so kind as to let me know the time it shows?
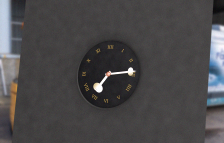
7:14
